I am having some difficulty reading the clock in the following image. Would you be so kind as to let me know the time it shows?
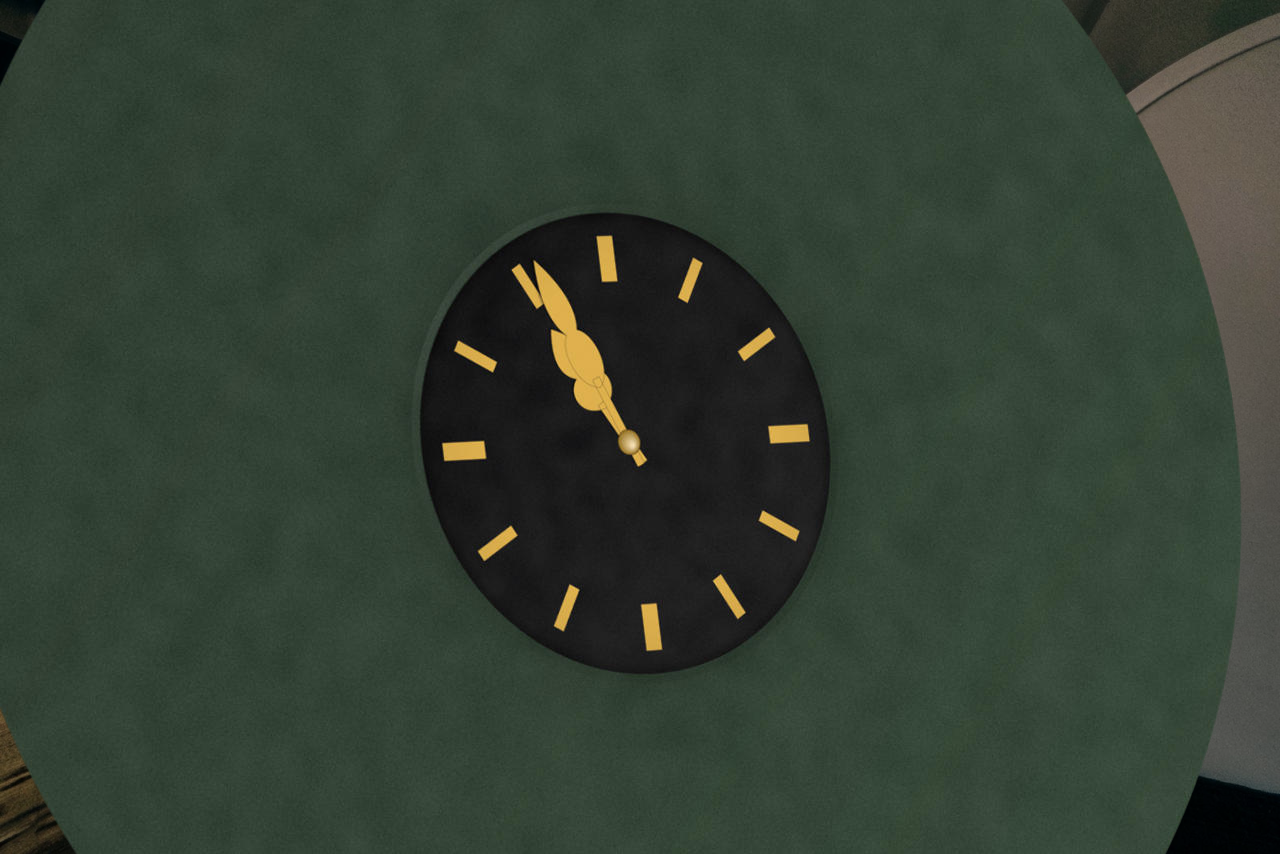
10:56
